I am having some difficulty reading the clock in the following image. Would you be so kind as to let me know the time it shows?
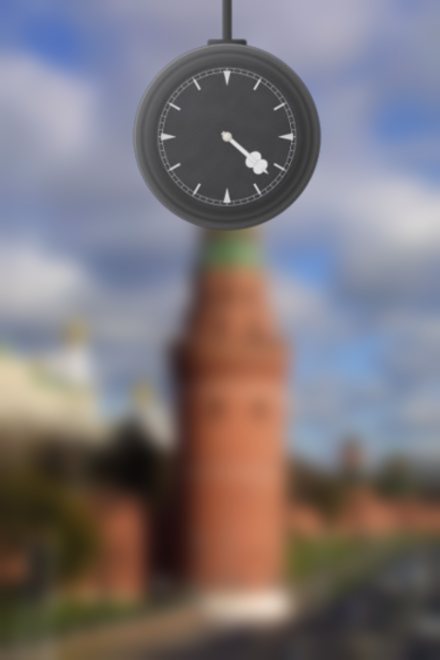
4:22
